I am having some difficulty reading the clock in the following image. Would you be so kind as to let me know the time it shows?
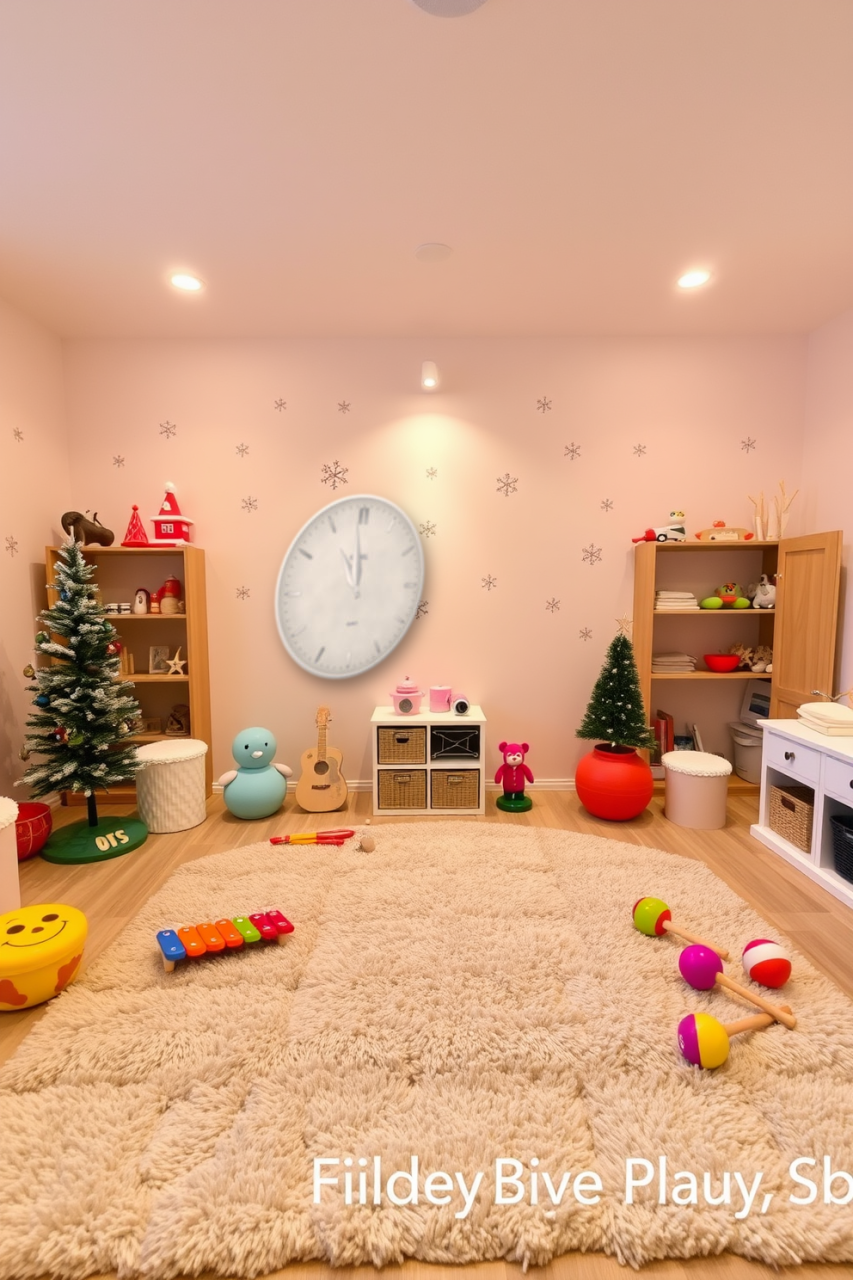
10:59
